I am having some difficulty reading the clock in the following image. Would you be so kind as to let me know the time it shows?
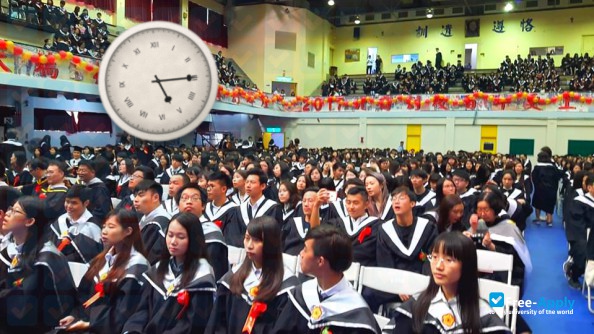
5:15
